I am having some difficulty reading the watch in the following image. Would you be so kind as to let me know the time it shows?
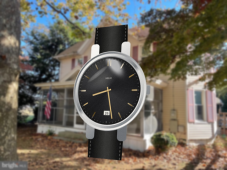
8:28
